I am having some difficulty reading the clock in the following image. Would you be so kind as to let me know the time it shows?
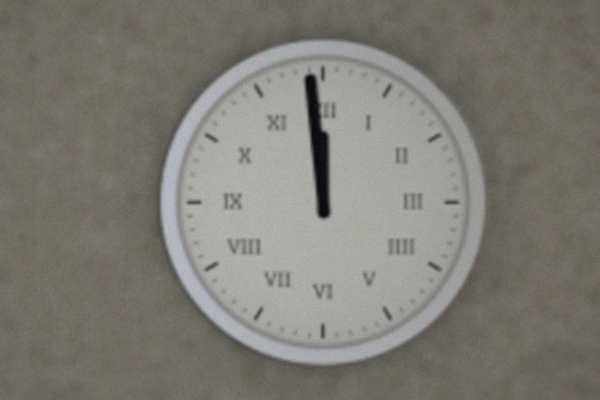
11:59
